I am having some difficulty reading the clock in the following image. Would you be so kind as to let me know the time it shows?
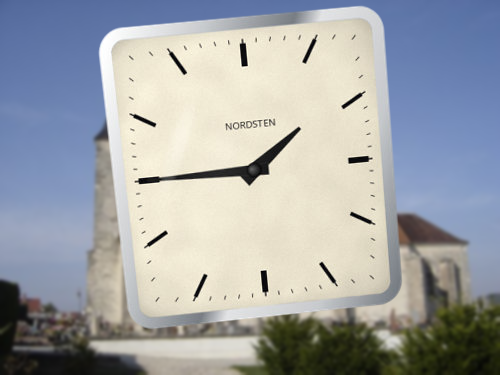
1:45
